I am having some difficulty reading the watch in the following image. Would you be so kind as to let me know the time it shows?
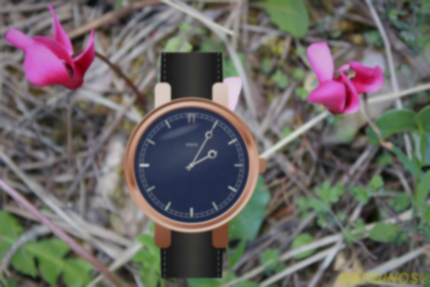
2:05
